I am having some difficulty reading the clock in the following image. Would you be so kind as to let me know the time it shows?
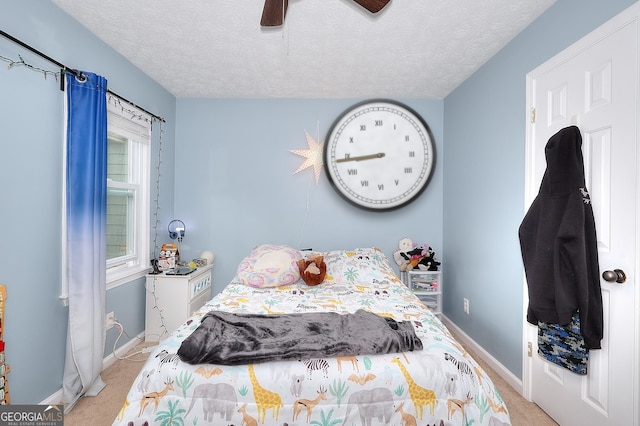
8:44
